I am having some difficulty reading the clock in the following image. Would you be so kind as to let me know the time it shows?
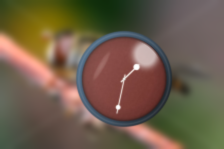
1:32
